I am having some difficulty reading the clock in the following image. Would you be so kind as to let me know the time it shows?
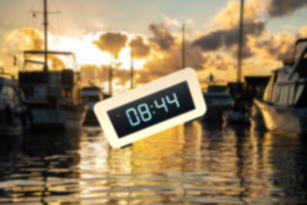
8:44
